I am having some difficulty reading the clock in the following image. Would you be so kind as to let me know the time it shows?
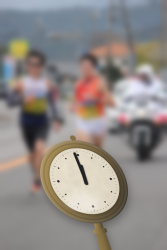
11:59
